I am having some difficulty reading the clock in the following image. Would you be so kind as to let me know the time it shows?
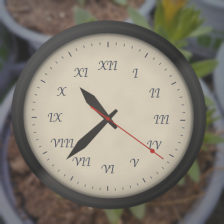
10:37:21
